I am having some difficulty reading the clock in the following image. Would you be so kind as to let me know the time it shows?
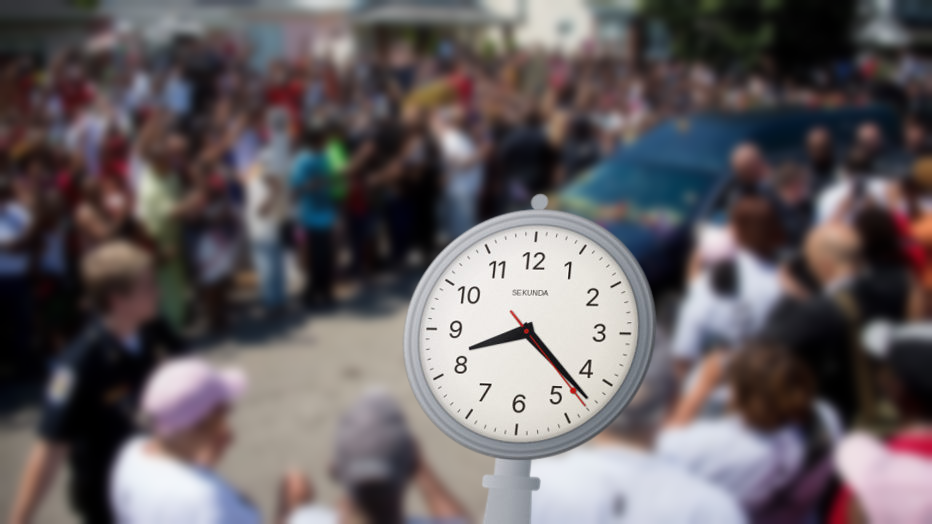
8:22:23
